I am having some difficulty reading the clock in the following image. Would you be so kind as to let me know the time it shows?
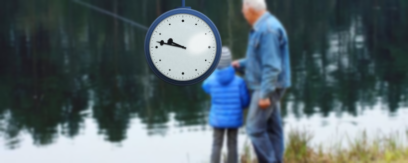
9:47
